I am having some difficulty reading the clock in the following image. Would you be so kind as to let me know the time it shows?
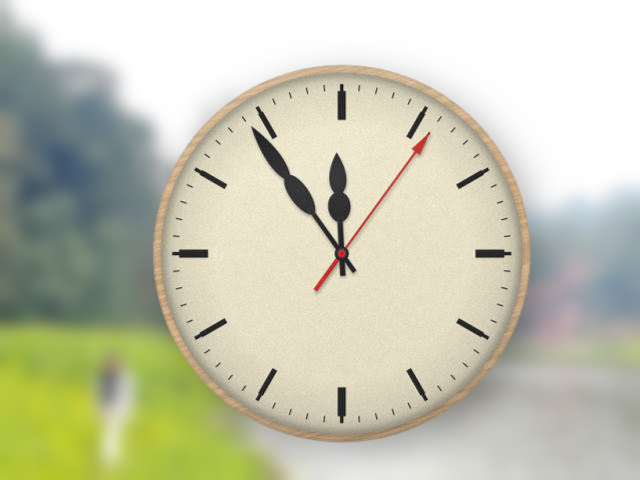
11:54:06
